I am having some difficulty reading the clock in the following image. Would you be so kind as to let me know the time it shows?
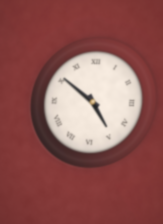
4:51
